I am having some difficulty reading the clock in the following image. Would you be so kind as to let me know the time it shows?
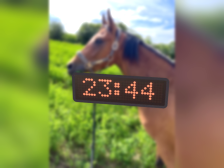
23:44
